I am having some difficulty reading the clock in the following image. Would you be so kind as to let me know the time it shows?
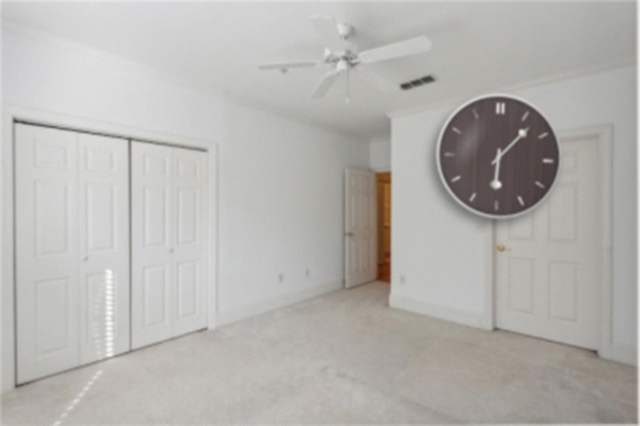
6:07
